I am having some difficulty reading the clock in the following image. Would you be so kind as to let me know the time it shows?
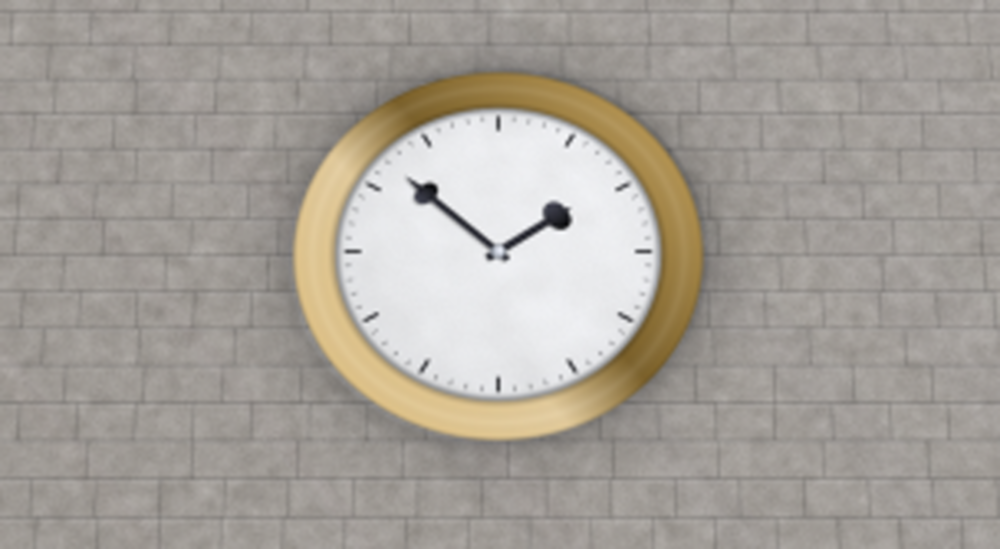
1:52
